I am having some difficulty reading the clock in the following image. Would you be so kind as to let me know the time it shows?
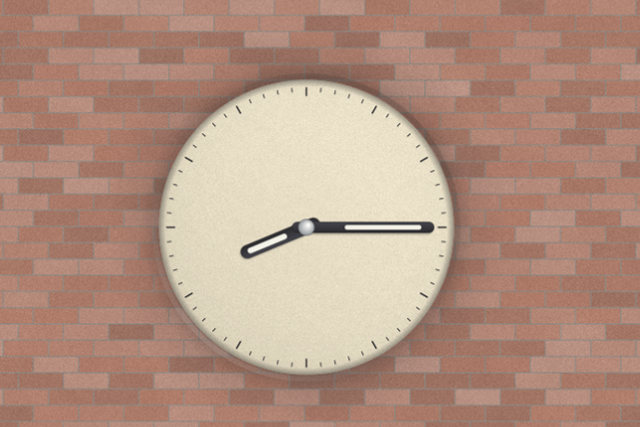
8:15
